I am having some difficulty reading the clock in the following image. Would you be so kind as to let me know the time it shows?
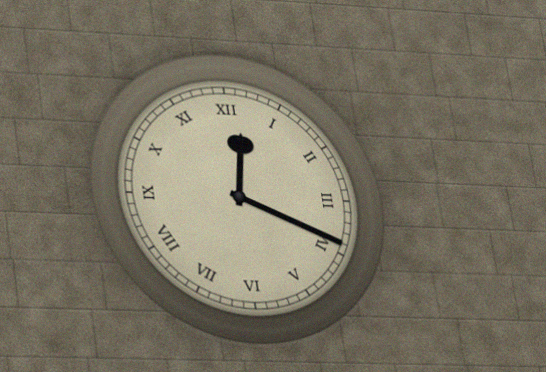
12:19
